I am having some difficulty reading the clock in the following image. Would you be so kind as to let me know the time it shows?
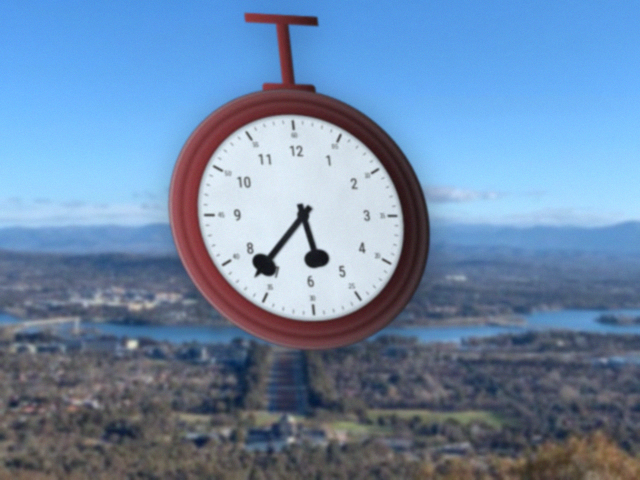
5:37
